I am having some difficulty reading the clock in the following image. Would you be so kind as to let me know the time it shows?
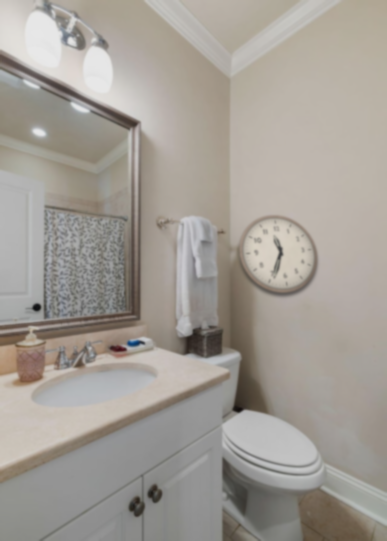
11:34
